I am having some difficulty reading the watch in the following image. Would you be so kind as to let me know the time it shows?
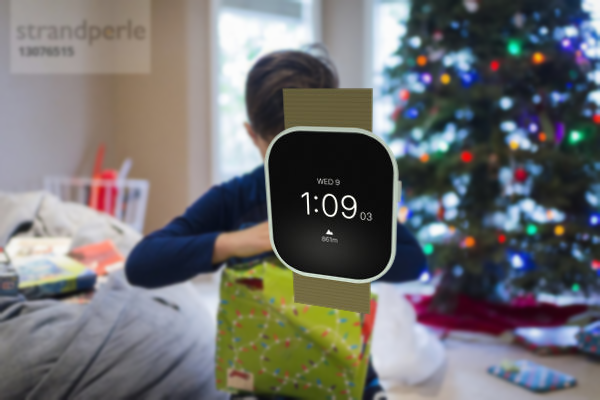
1:09:03
